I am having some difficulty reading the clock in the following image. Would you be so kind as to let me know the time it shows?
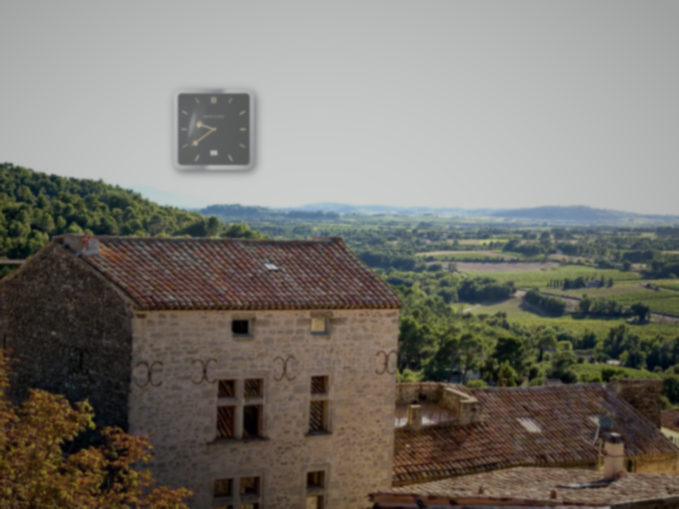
9:39
